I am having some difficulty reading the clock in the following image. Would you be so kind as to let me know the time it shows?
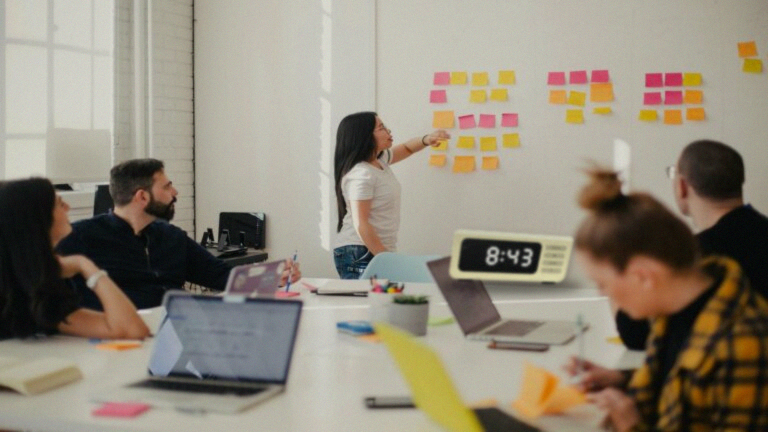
8:43
